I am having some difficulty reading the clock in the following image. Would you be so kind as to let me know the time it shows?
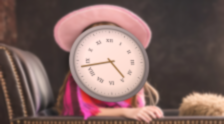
4:43
